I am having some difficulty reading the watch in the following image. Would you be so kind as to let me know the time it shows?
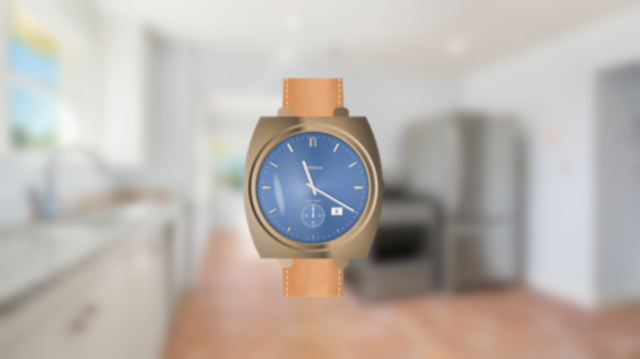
11:20
